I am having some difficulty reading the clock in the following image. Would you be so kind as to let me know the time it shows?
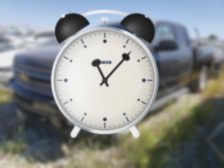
11:07
